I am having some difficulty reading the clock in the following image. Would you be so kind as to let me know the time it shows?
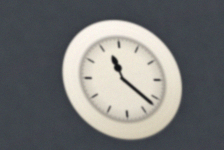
11:22
